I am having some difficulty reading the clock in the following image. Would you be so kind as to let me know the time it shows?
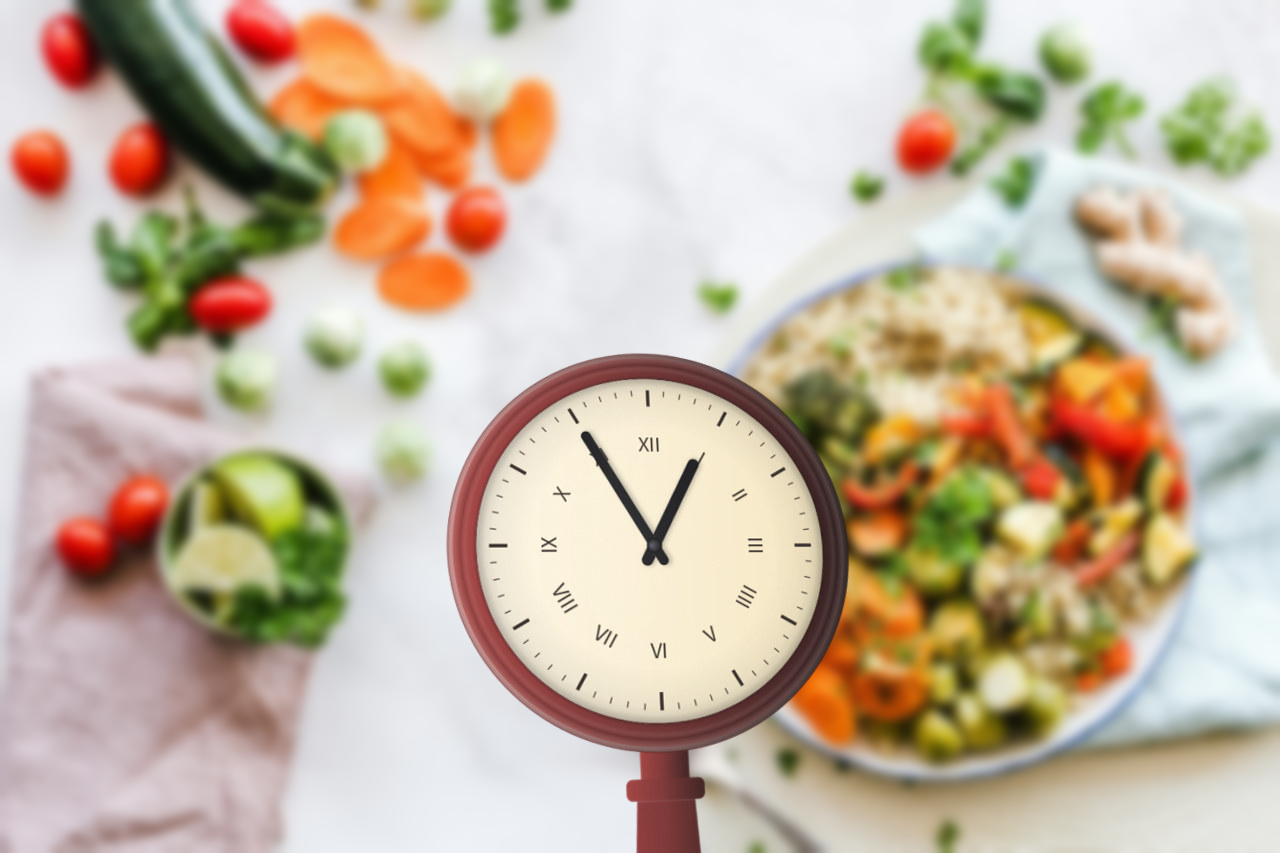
12:55
